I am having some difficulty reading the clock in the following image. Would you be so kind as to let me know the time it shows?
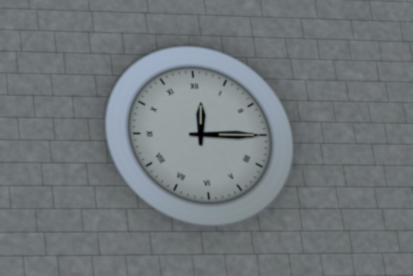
12:15
